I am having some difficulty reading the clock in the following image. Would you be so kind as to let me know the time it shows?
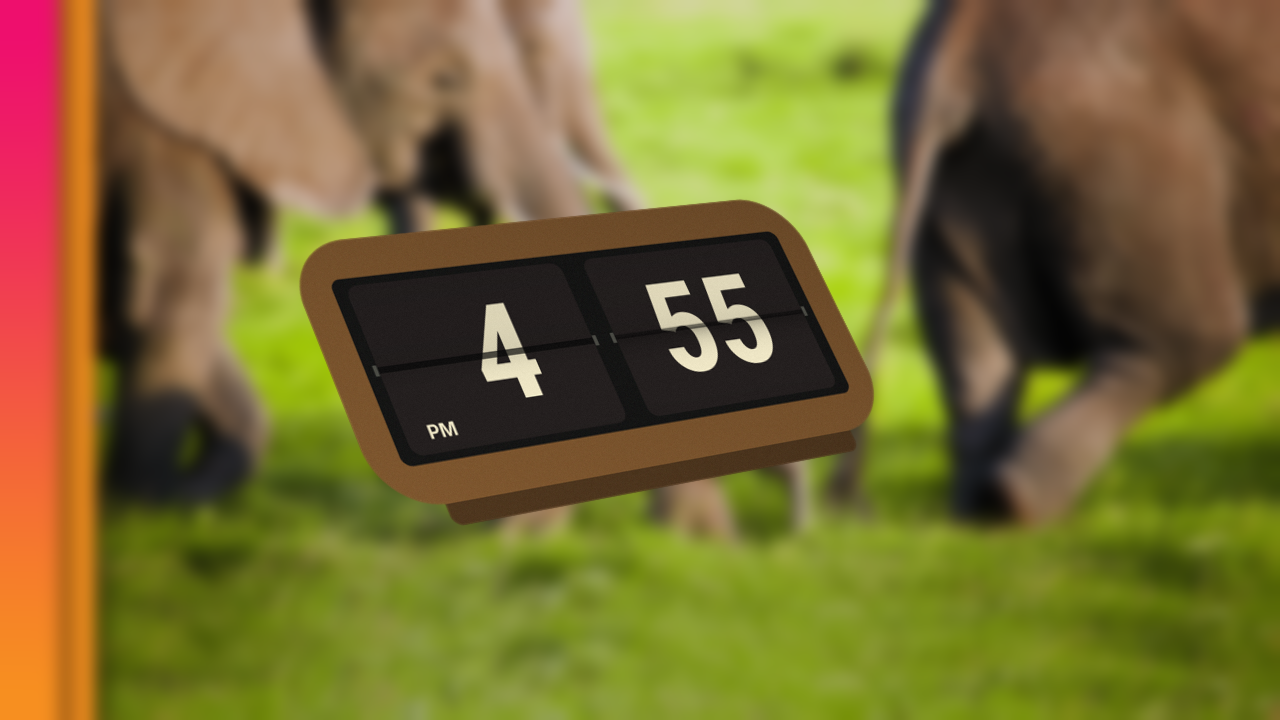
4:55
